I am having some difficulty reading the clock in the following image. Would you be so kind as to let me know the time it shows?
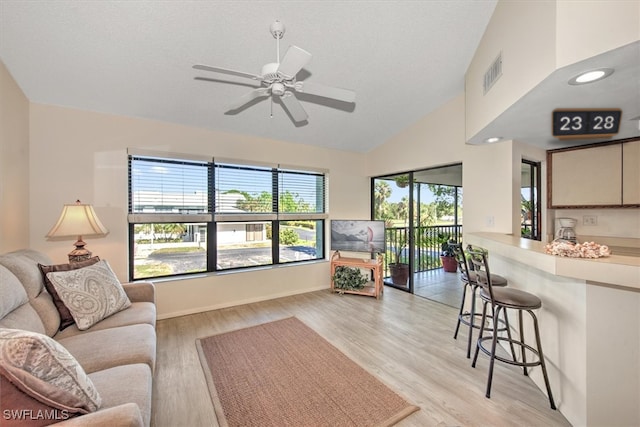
23:28
